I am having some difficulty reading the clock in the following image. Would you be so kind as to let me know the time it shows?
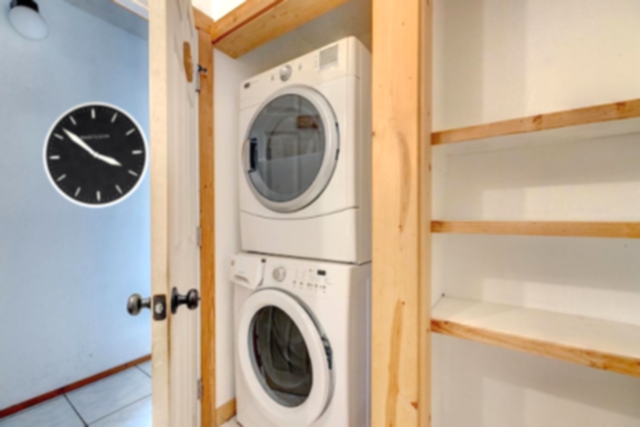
3:52
